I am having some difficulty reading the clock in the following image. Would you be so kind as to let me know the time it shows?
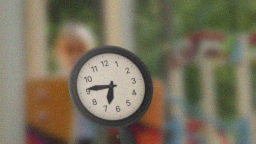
6:46
